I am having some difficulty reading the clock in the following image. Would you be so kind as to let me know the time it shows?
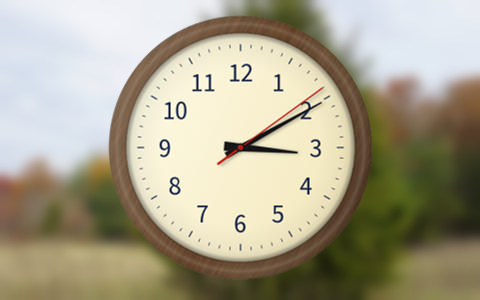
3:10:09
